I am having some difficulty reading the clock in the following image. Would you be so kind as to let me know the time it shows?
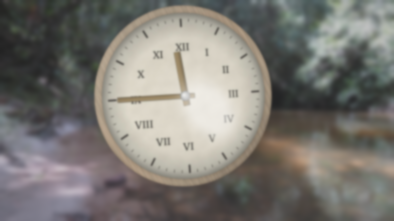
11:45
